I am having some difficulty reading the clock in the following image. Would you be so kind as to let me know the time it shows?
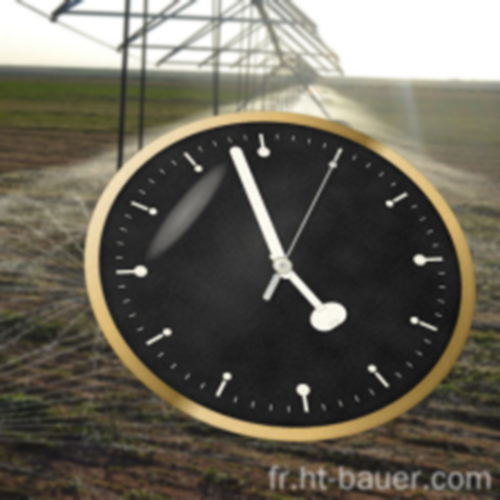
4:58:05
